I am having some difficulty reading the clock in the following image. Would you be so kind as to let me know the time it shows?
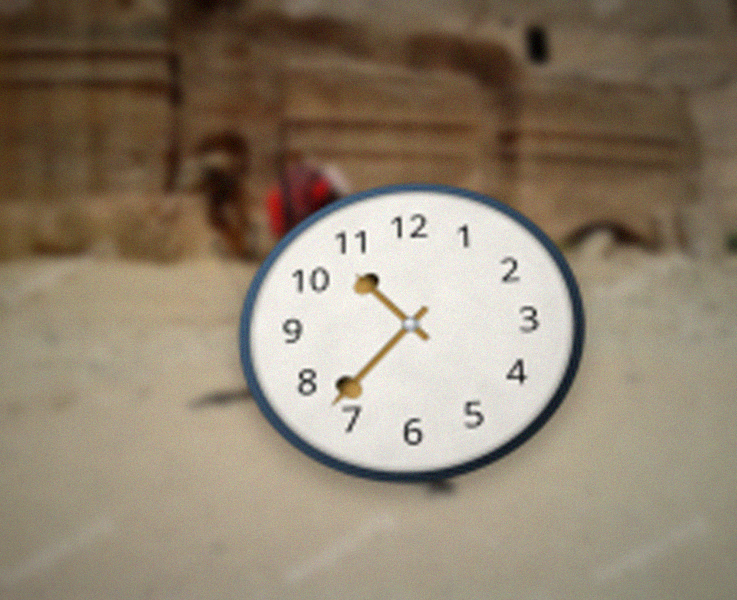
10:37
